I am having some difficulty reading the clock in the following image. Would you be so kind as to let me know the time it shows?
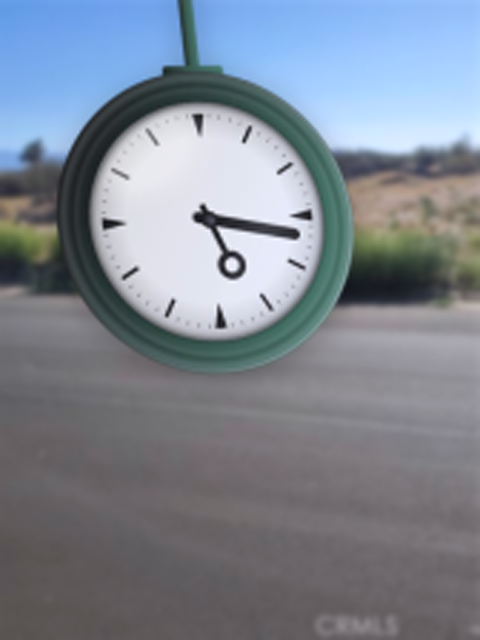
5:17
